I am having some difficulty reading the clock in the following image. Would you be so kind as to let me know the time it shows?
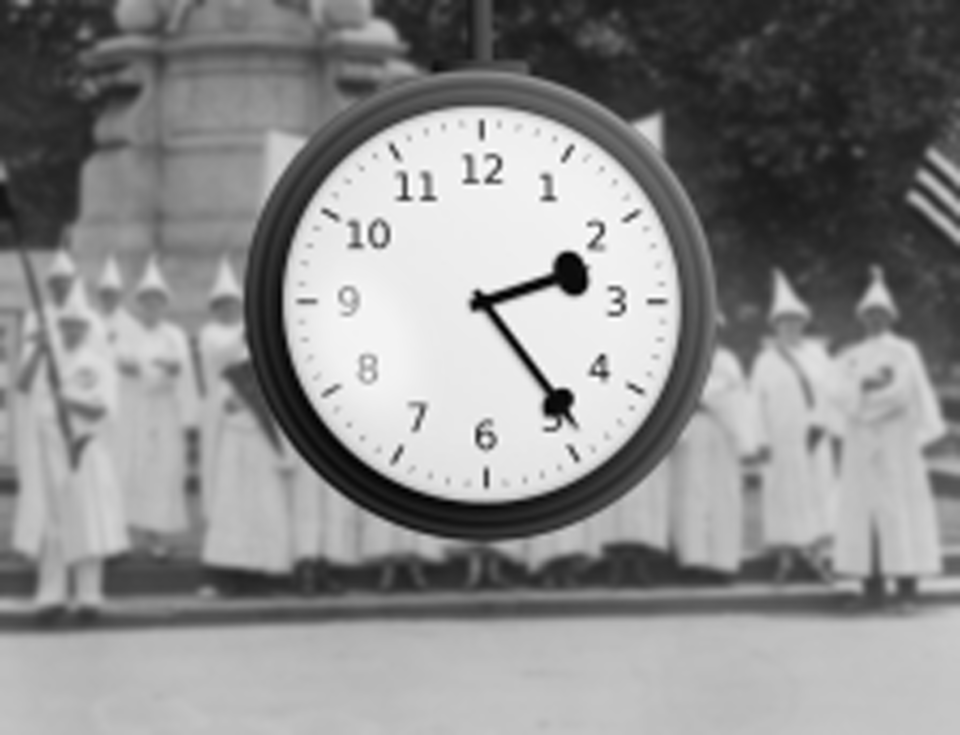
2:24
